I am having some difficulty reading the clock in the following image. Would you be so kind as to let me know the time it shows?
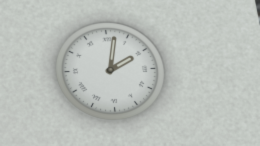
2:02
